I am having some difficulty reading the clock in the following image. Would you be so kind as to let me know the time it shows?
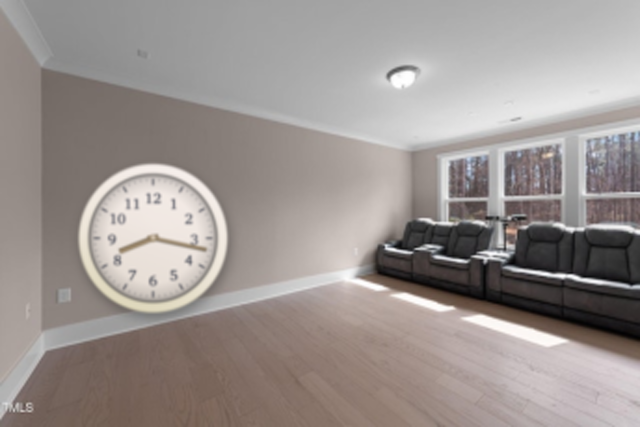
8:17
